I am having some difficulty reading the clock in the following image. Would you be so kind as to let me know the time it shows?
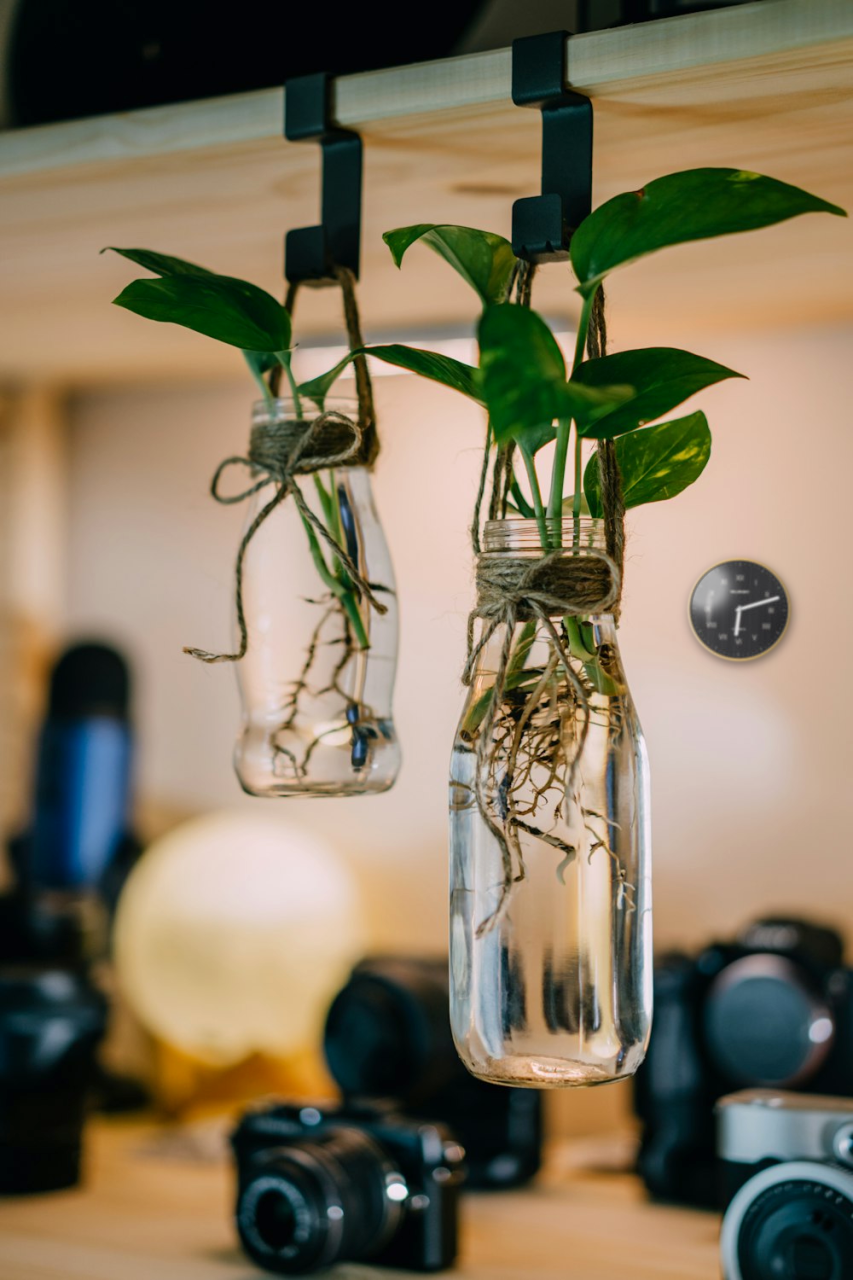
6:12
